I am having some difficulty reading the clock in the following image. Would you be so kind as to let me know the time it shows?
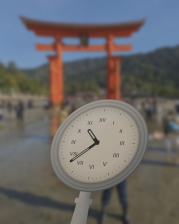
10:38
